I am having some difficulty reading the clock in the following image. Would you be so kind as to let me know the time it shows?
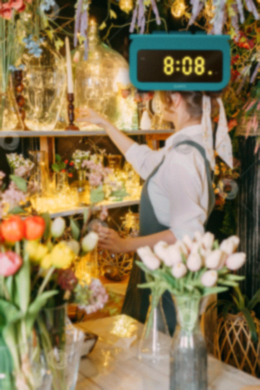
8:08
